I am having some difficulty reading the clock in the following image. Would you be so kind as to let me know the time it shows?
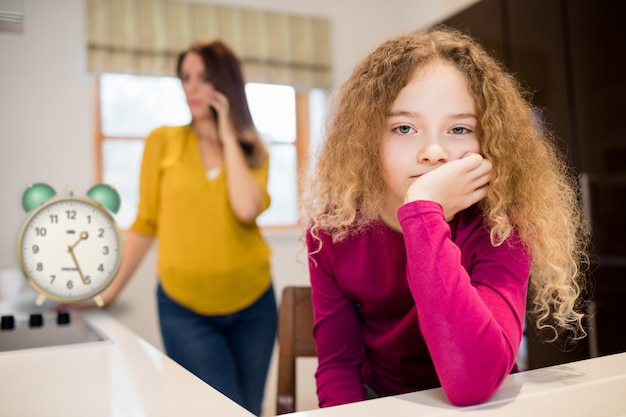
1:26
